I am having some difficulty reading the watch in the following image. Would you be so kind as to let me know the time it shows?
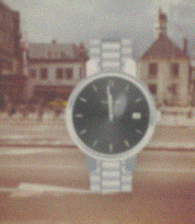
11:59
